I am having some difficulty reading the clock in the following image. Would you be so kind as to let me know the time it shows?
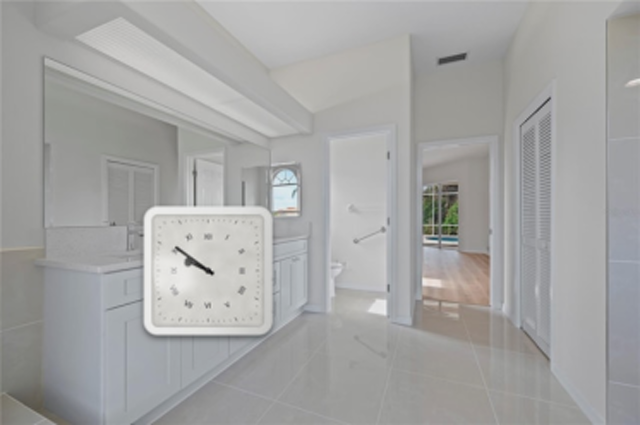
9:51
